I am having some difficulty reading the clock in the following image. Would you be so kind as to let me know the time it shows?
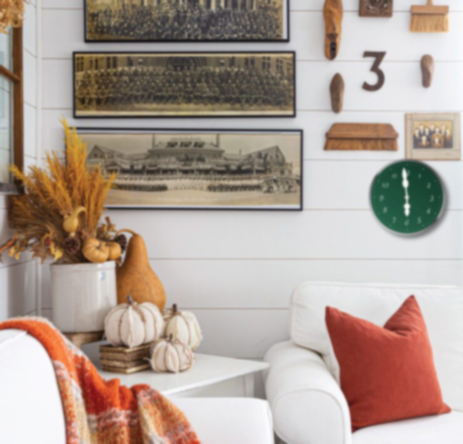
5:59
